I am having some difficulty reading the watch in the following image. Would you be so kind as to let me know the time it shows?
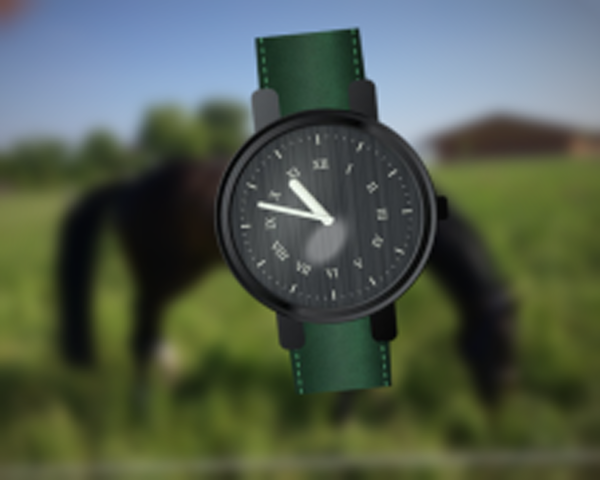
10:48
